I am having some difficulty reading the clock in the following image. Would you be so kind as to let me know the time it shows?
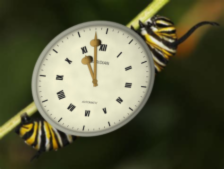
10:58
